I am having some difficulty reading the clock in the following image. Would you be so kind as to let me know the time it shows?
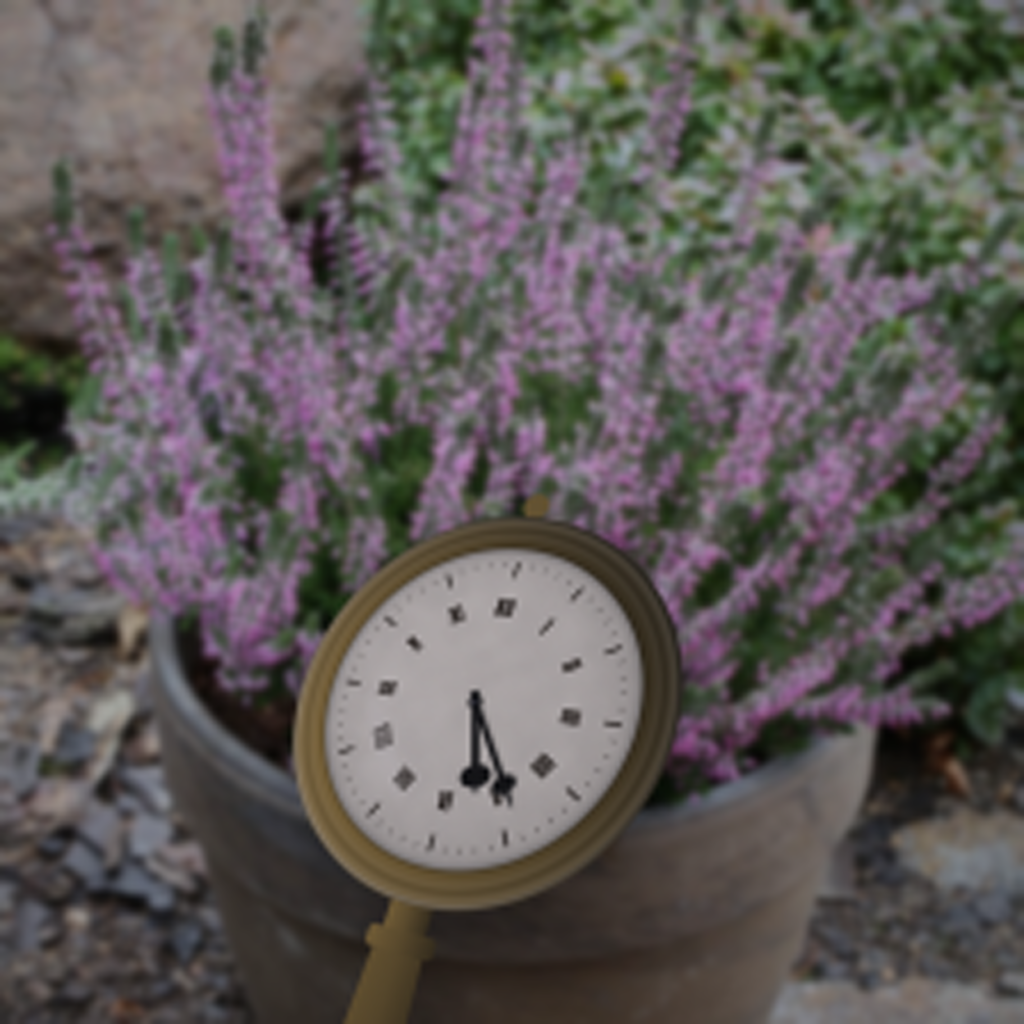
5:24
